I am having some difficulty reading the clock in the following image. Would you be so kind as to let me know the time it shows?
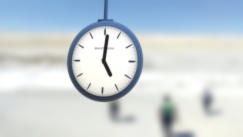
5:01
